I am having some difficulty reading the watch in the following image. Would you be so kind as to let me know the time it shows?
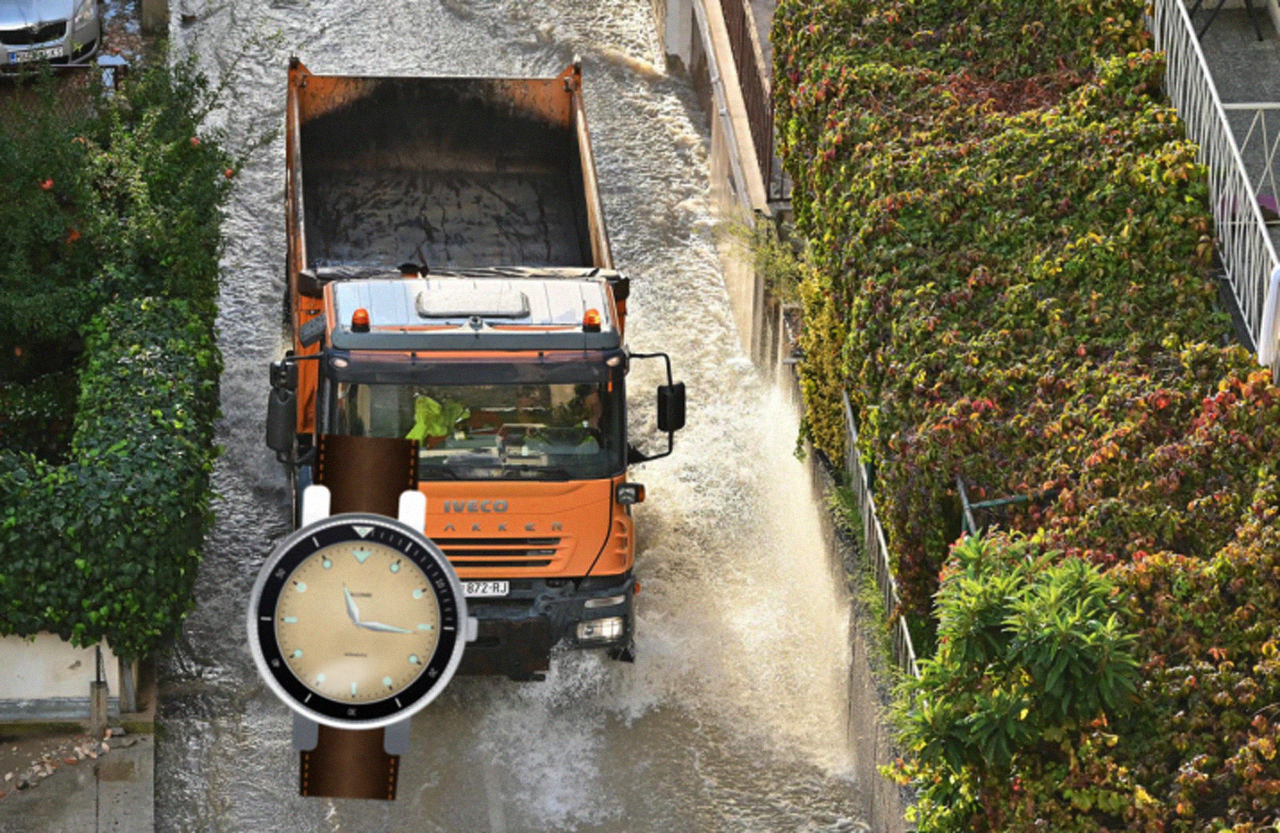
11:16
